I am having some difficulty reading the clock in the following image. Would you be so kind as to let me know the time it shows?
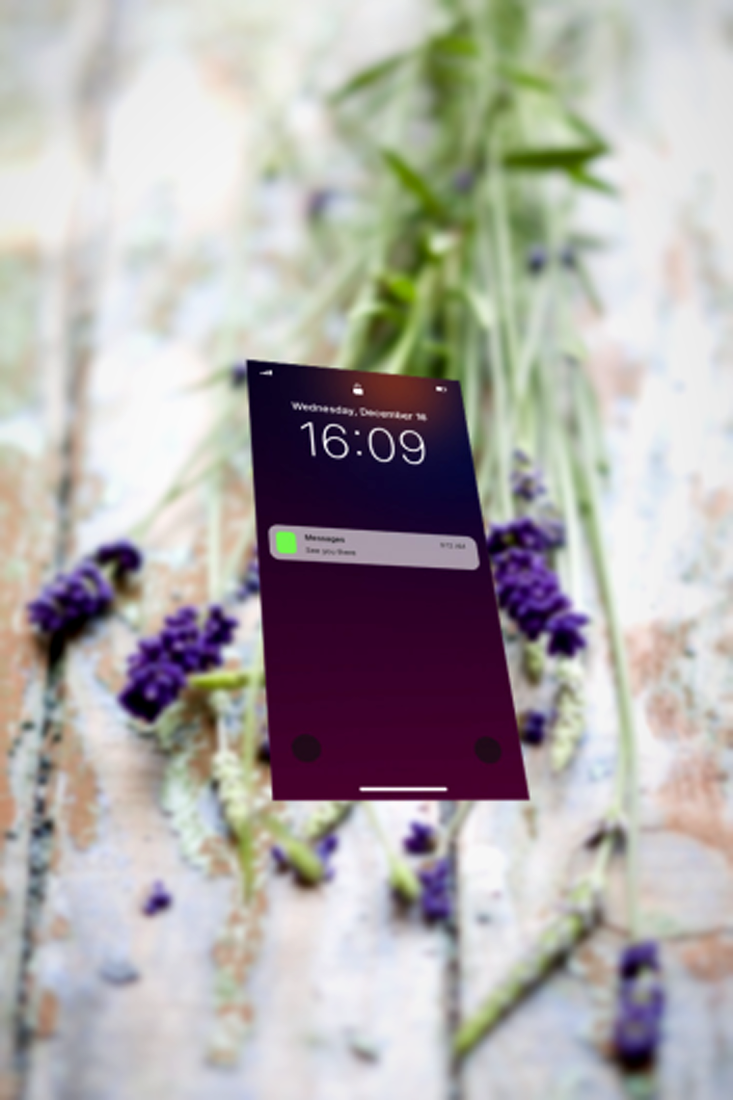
16:09
